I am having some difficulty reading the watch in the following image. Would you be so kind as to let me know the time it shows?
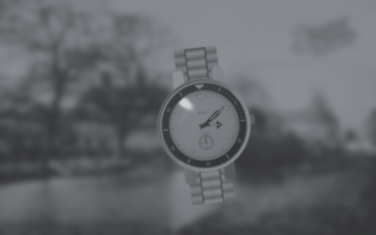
3:09
